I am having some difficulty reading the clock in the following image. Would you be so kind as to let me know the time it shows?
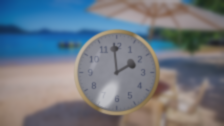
1:59
